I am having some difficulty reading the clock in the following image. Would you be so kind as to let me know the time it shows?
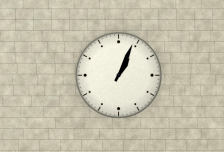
1:04
